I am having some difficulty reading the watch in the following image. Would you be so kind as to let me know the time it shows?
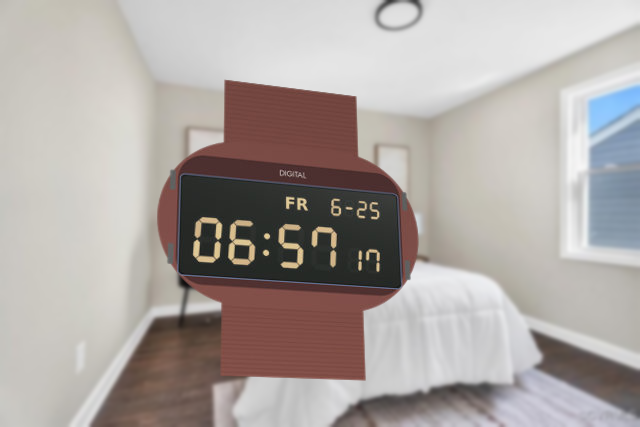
6:57:17
